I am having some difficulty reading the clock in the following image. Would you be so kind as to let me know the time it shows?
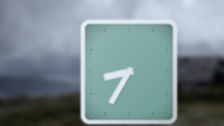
8:35
